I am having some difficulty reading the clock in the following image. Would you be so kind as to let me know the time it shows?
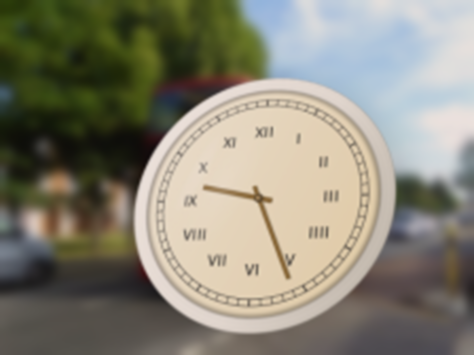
9:26
